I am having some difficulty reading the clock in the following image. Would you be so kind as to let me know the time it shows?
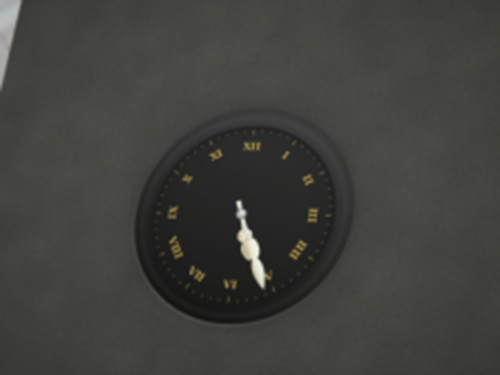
5:26
